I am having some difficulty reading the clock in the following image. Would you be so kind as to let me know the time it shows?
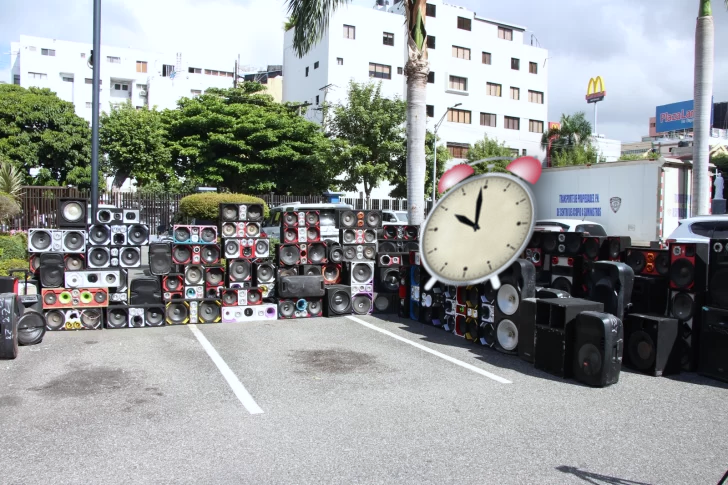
9:59
